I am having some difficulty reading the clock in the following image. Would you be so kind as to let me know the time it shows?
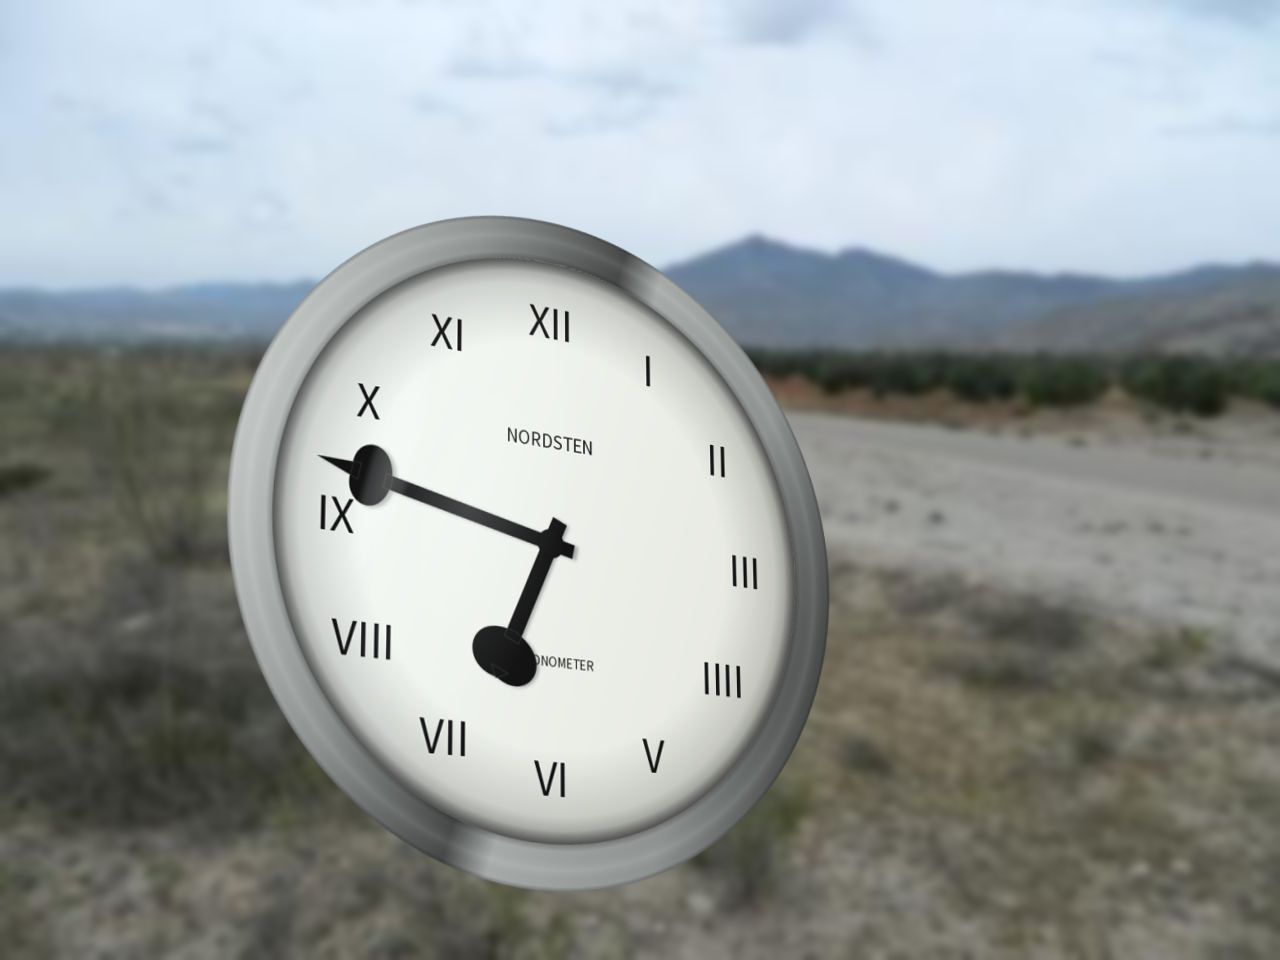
6:47
